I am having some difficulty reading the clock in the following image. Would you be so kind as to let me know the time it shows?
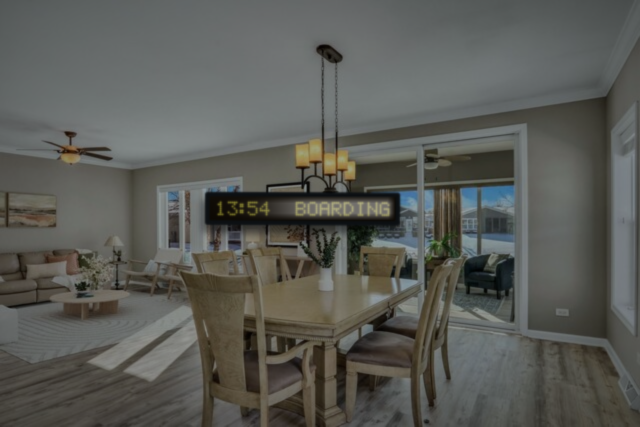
13:54
